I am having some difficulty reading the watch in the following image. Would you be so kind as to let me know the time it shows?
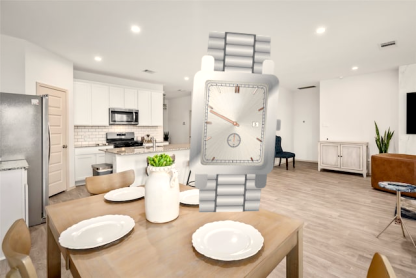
9:49
